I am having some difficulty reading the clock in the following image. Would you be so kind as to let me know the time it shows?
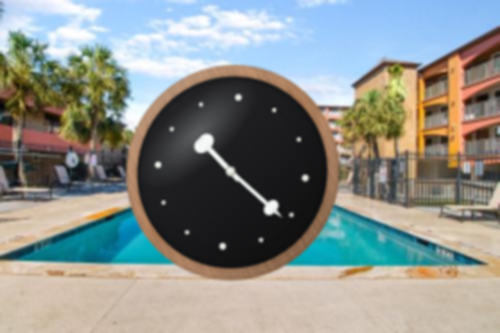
10:21
